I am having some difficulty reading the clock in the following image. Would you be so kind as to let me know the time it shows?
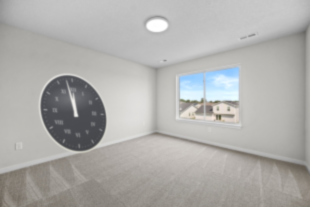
11:58
